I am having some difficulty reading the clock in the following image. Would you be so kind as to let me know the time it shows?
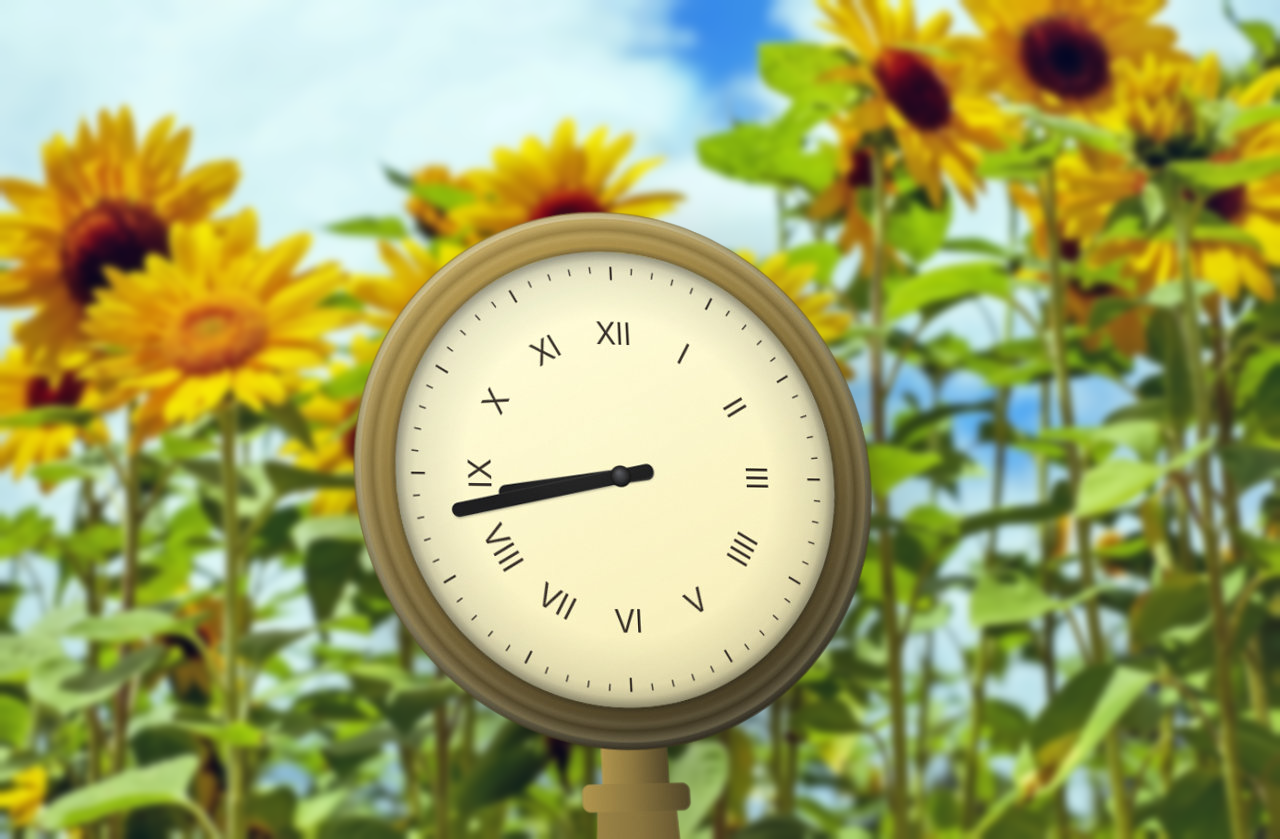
8:43
